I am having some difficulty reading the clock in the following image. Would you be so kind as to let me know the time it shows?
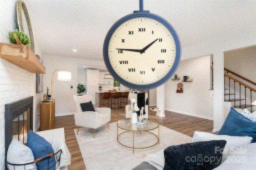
1:46
